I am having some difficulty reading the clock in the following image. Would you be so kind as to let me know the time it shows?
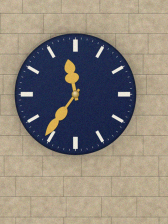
11:36
